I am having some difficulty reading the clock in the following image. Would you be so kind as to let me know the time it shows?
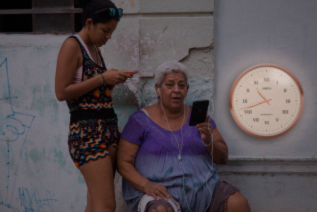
10:42
